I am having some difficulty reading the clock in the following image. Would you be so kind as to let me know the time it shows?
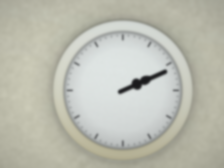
2:11
